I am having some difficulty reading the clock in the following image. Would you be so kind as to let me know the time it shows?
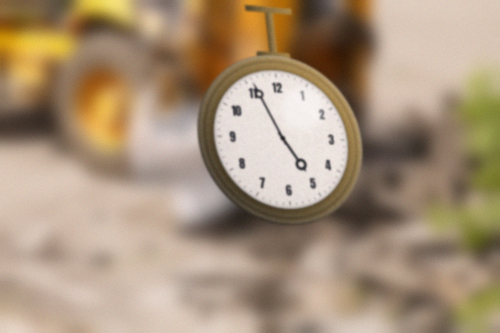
4:56
